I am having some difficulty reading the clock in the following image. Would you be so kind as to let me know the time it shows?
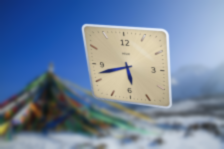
5:42
